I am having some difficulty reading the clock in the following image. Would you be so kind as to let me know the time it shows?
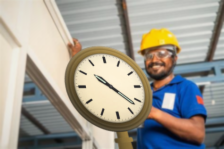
10:22
